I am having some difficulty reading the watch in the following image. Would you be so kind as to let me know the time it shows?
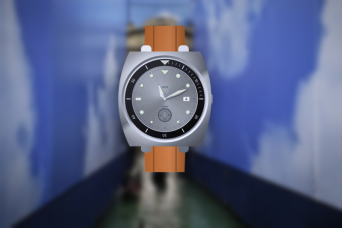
11:11
